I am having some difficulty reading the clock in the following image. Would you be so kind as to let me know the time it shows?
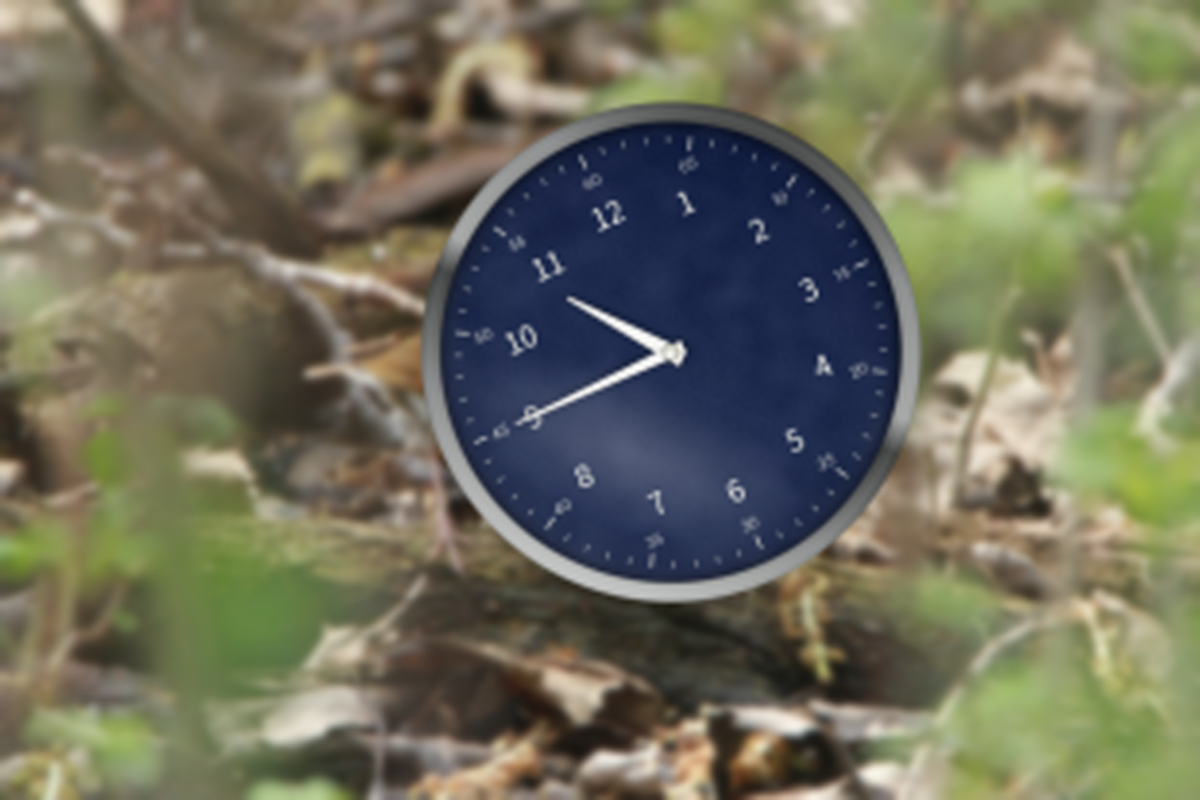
10:45
